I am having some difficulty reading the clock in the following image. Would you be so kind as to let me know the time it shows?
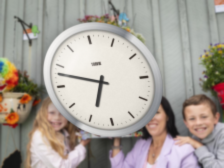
6:48
